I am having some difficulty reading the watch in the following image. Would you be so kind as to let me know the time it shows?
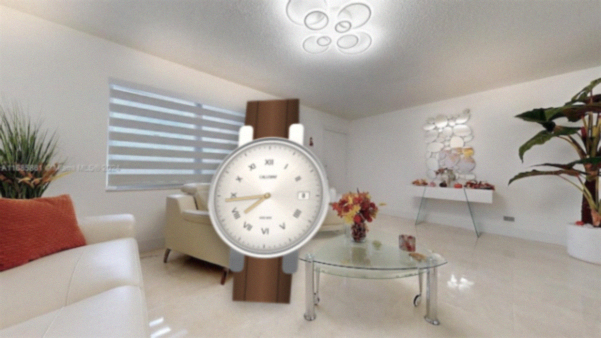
7:44
